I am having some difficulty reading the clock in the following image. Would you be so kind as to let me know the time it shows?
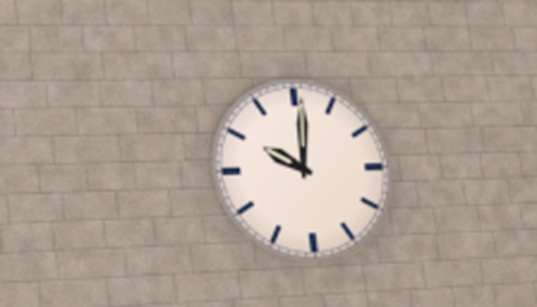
10:01
